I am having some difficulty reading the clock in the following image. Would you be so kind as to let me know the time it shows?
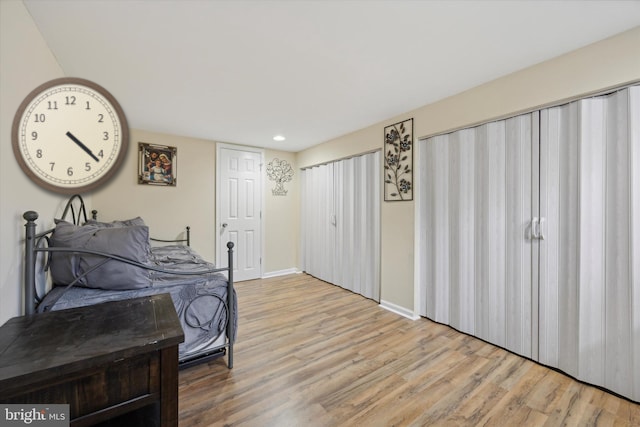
4:22
